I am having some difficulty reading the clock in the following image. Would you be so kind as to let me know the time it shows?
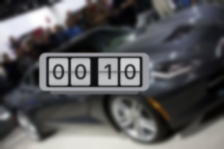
0:10
